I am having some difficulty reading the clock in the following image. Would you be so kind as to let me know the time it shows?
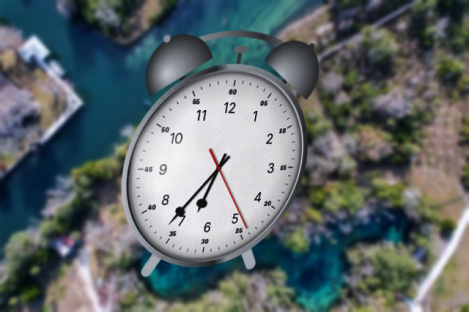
6:36:24
